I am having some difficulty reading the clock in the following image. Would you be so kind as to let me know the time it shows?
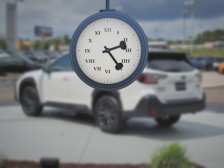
2:24
